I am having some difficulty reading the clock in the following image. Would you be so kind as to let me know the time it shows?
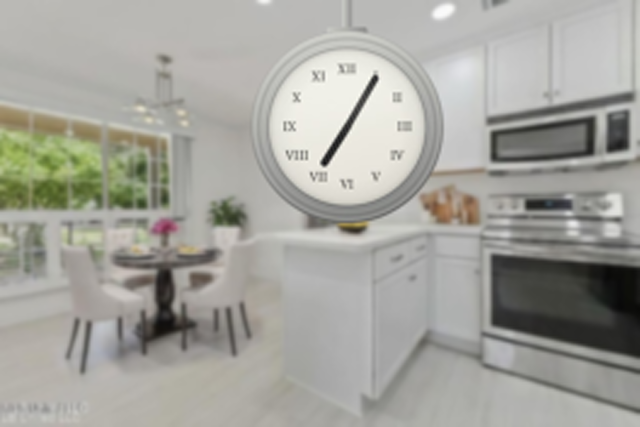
7:05
